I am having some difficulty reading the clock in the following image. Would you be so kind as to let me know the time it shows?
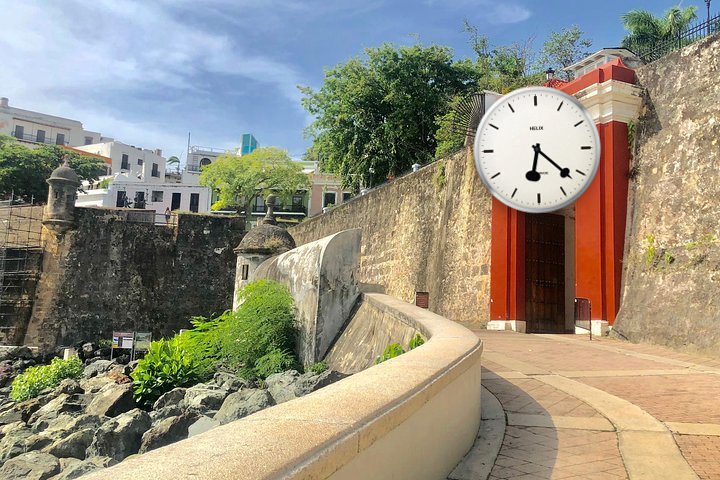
6:22
